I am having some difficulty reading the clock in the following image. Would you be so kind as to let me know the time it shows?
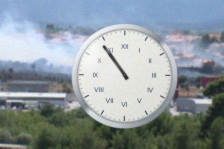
10:54
